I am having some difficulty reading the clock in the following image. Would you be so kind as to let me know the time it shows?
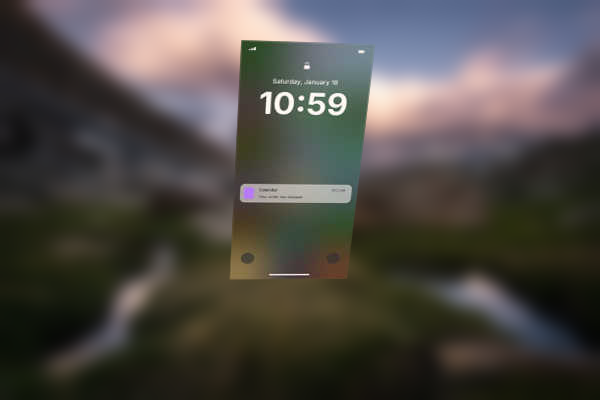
10:59
